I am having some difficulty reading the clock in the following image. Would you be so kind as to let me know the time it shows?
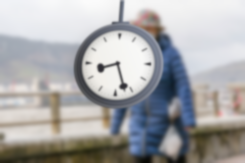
8:27
